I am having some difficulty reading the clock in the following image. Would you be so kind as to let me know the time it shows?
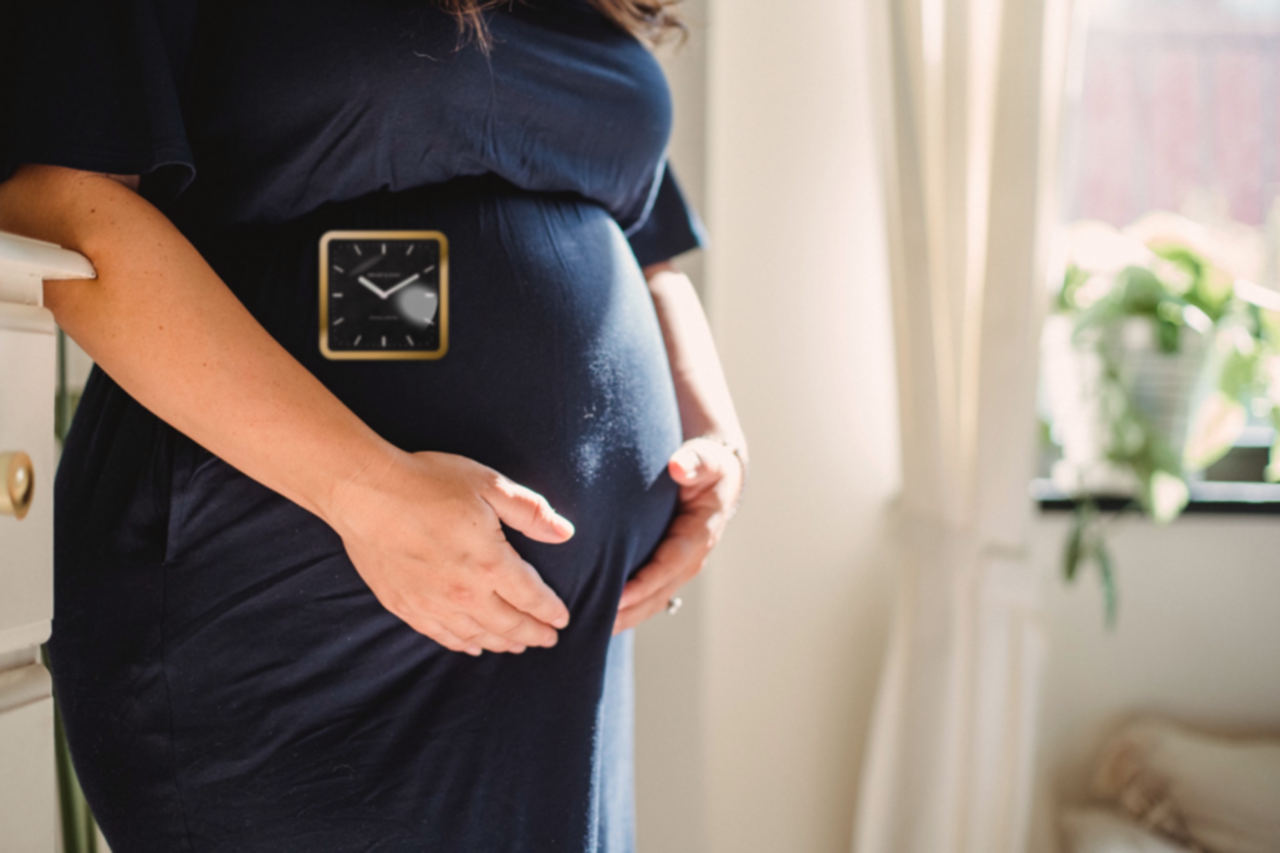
10:10
